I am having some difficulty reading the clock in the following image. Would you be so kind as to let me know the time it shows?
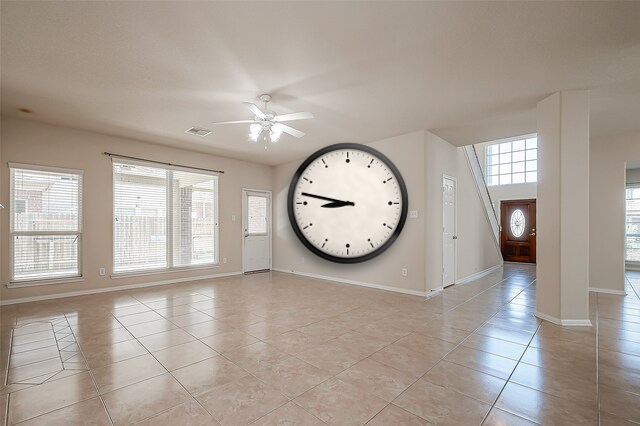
8:47
